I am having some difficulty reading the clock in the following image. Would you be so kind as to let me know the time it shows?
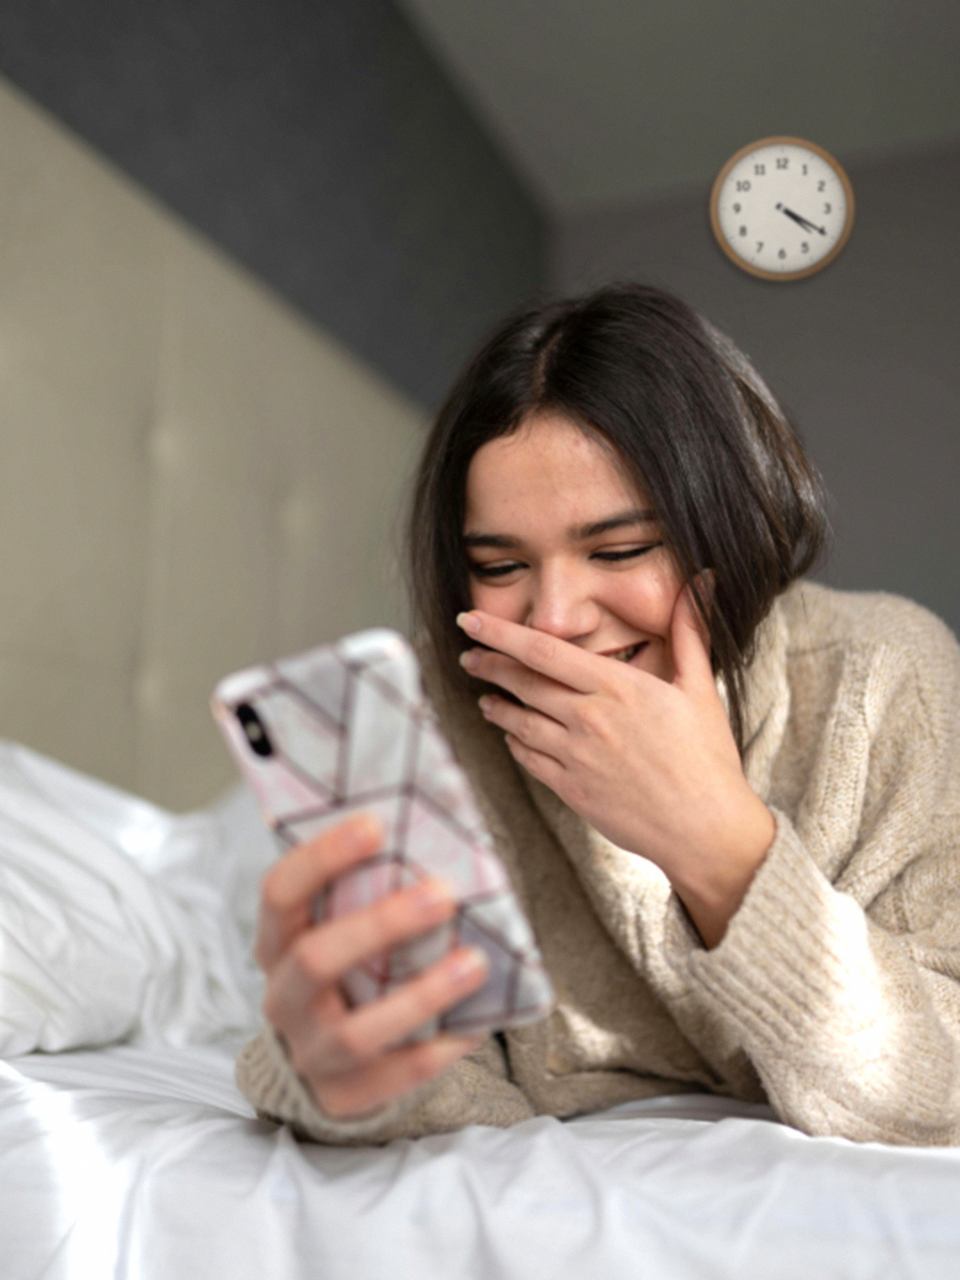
4:20
